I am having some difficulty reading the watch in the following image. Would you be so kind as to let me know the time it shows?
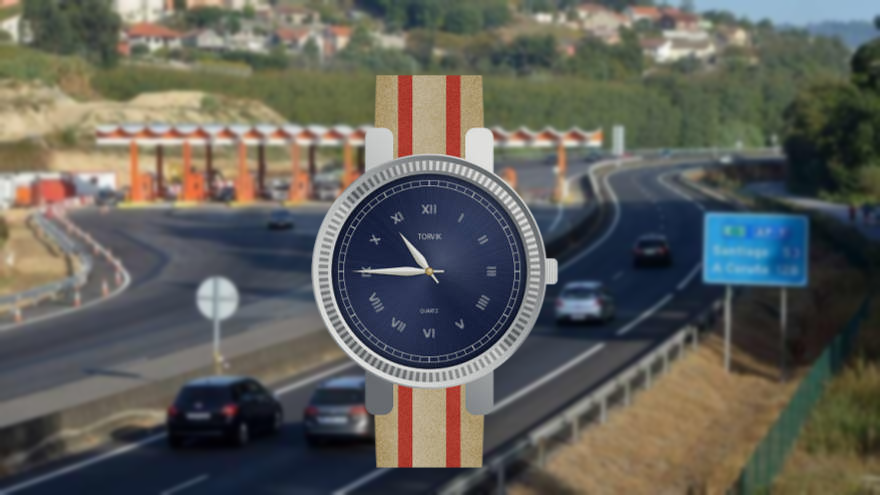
10:45
